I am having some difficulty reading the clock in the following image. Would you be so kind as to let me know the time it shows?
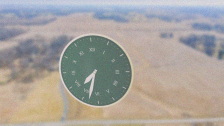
7:33
